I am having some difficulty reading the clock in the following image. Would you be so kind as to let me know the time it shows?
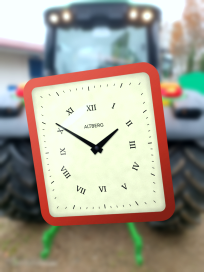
1:51
